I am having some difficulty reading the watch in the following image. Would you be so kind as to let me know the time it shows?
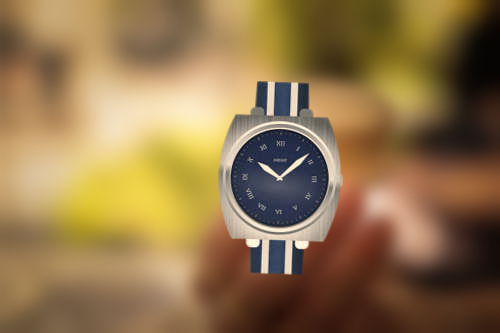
10:08
